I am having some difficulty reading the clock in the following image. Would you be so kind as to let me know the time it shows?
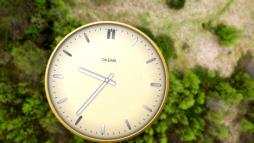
9:36
